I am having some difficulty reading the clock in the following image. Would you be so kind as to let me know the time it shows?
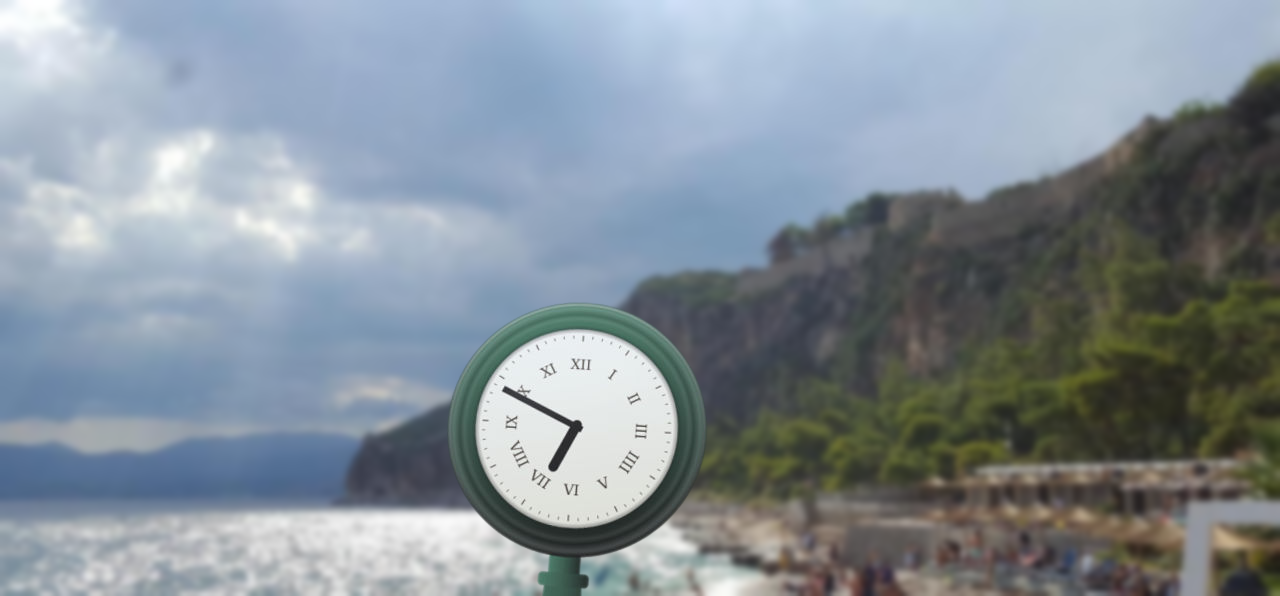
6:49
